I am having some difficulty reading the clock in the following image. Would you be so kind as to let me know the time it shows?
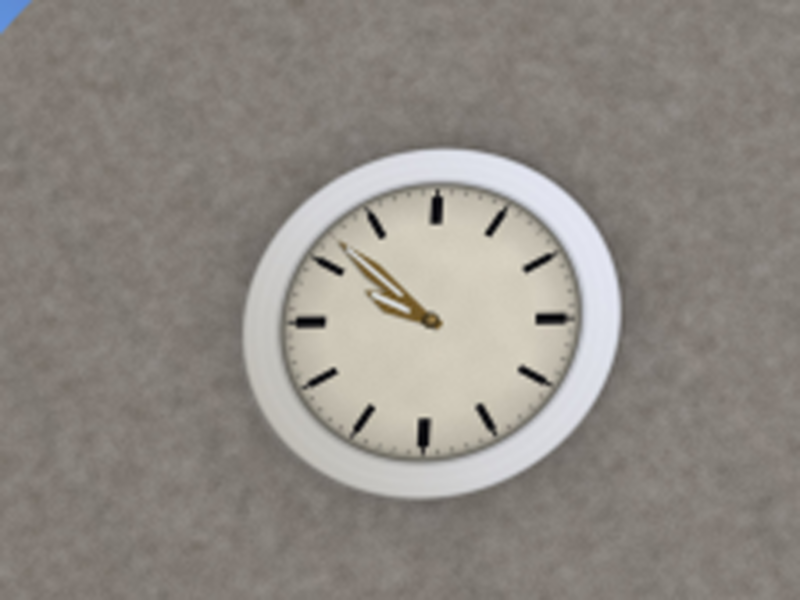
9:52
